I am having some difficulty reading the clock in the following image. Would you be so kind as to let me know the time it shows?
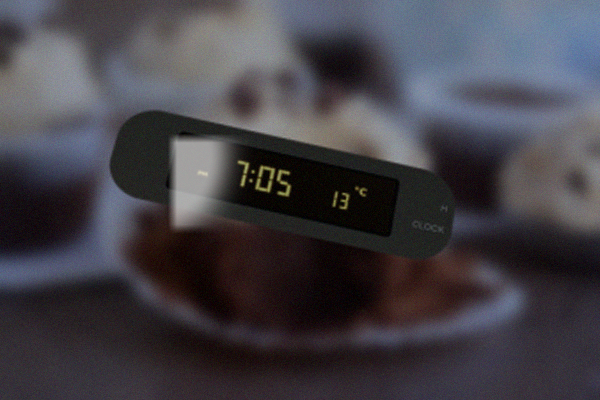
7:05
